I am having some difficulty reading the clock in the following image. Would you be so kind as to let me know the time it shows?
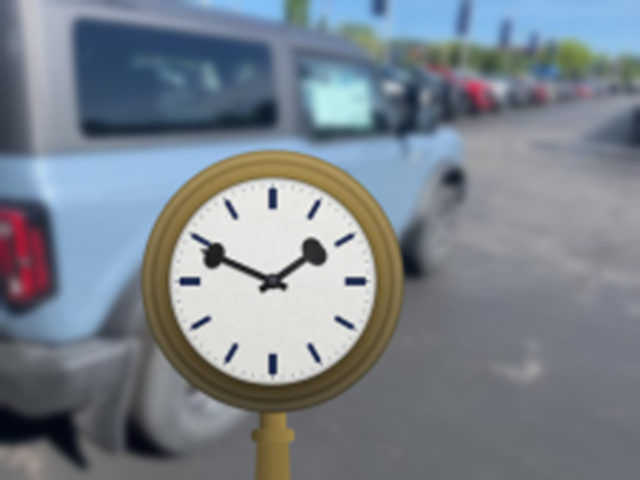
1:49
